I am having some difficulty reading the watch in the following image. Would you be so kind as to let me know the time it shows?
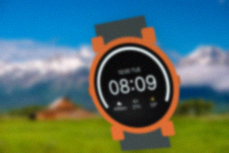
8:09
